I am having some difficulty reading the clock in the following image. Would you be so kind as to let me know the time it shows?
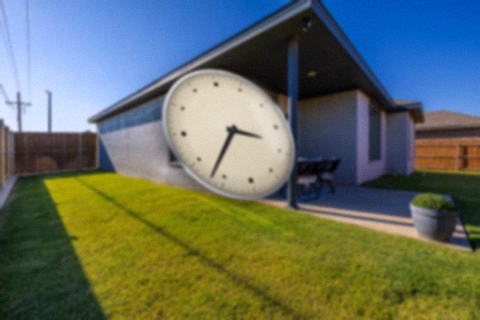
3:37
